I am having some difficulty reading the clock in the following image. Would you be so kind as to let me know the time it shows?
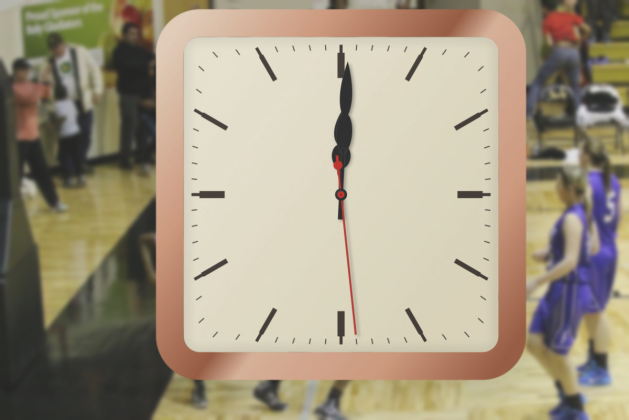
12:00:29
